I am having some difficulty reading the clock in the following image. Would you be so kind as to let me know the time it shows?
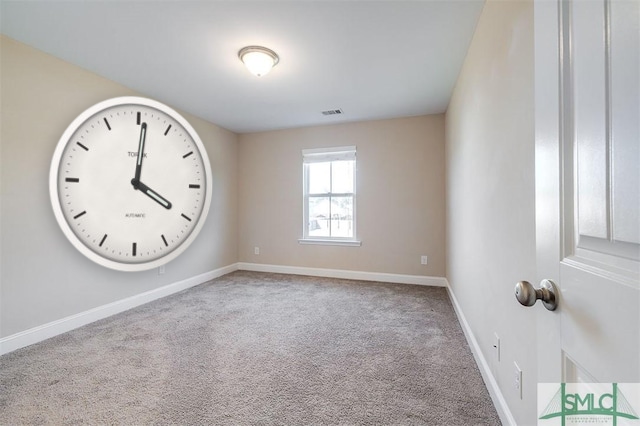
4:01
